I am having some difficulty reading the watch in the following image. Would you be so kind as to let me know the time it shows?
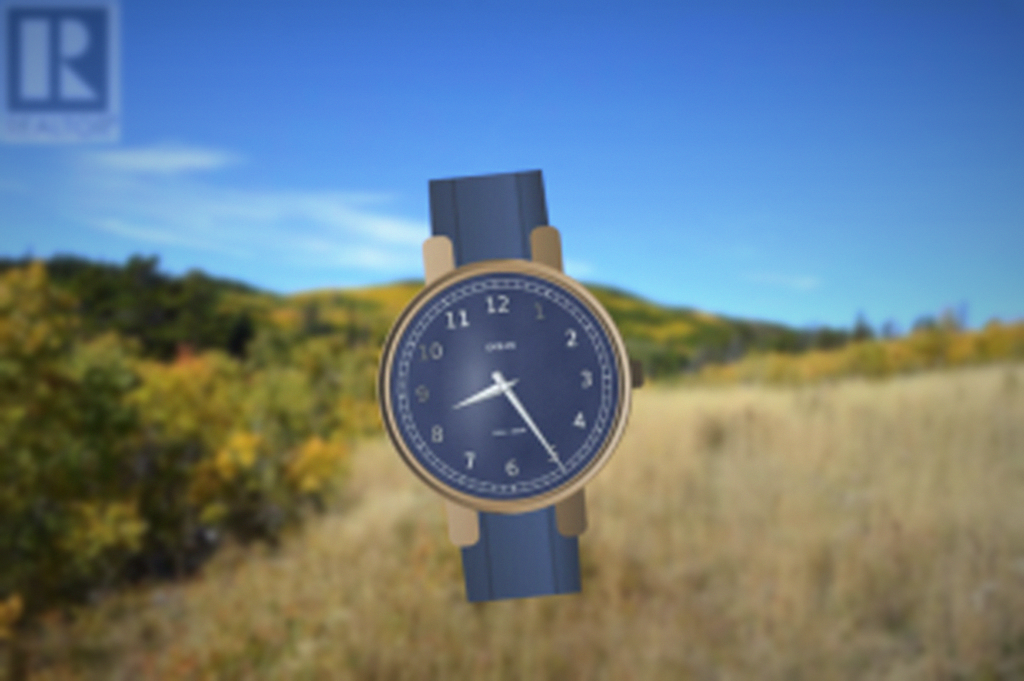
8:25
